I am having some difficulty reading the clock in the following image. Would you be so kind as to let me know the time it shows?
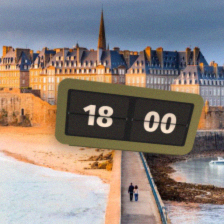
18:00
